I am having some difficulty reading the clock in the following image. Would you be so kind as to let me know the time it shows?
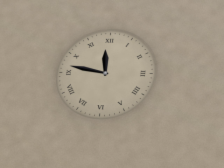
11:47
